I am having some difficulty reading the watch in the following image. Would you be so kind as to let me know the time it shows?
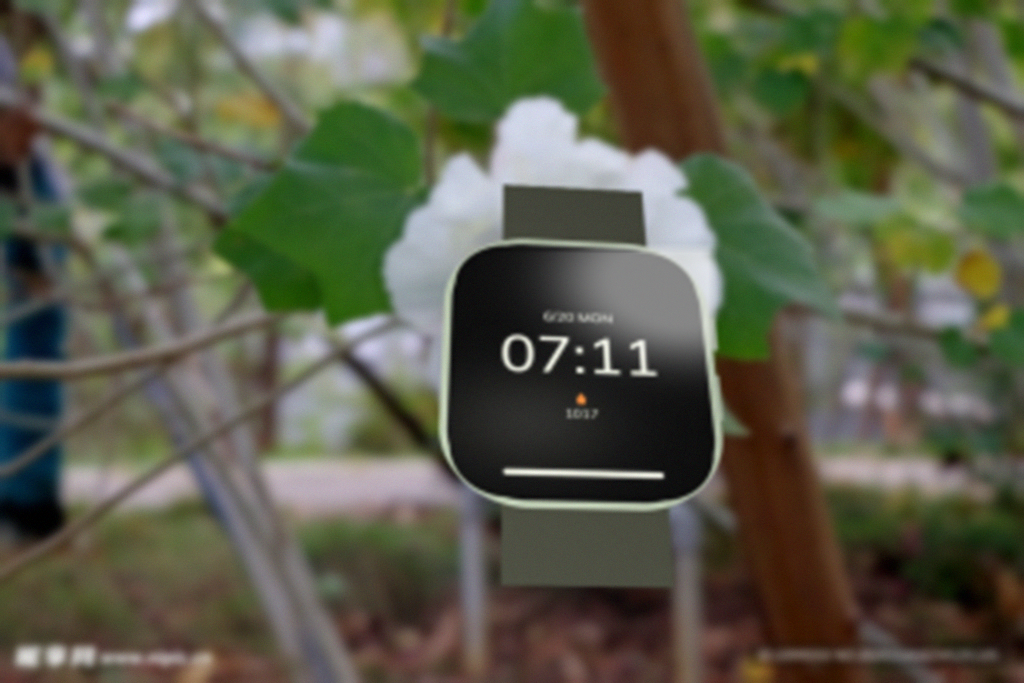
7:11
